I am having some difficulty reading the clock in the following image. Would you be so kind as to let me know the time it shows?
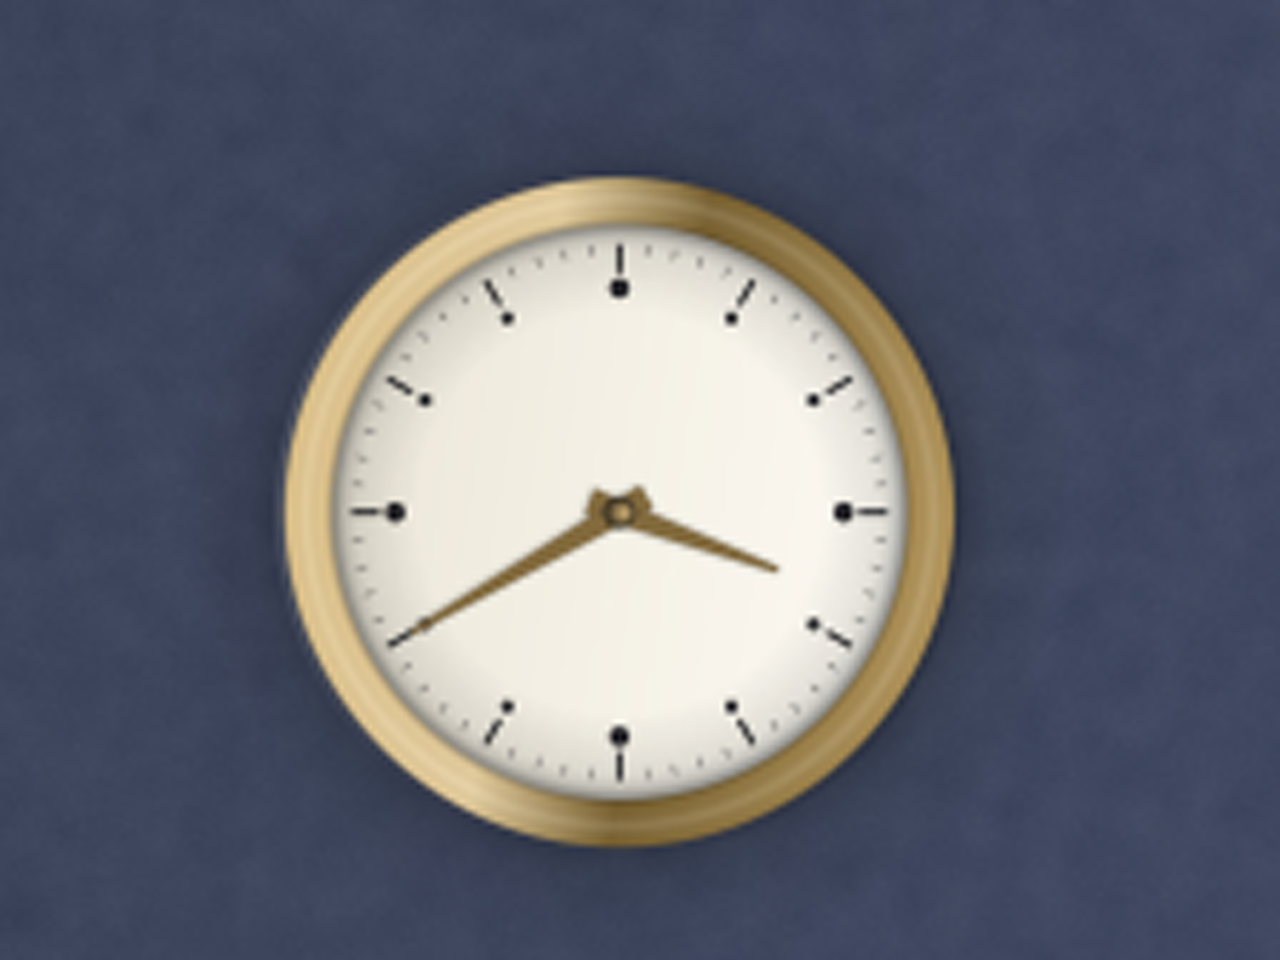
3:40
